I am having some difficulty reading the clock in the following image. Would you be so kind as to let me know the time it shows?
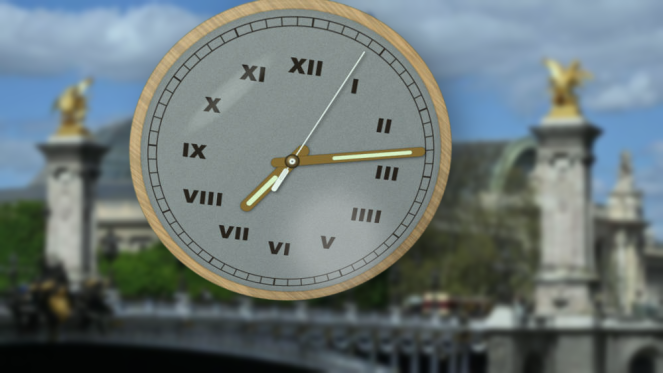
7:13:04
